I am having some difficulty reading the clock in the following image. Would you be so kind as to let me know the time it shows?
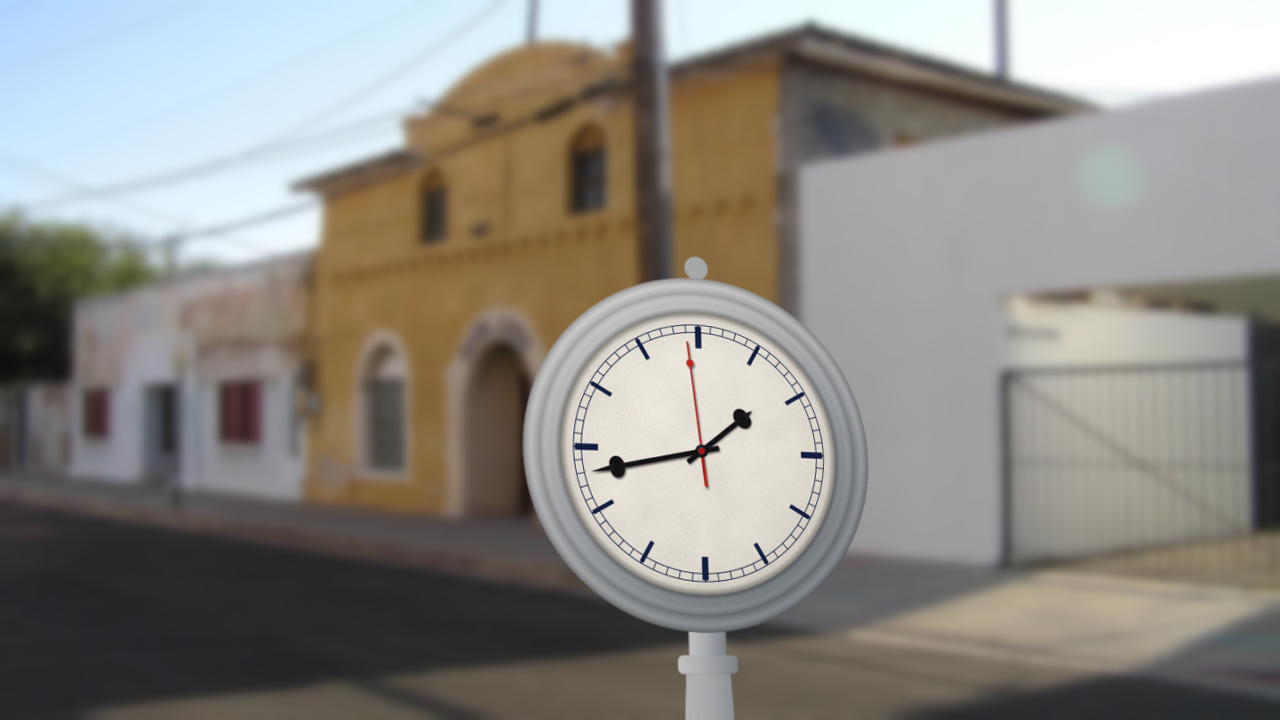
1:42:59
